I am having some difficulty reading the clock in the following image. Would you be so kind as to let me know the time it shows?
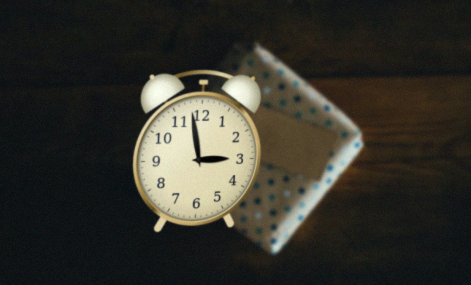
2:58
